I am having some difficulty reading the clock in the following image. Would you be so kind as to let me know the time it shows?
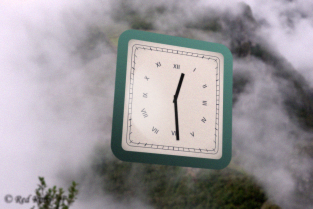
12:29
